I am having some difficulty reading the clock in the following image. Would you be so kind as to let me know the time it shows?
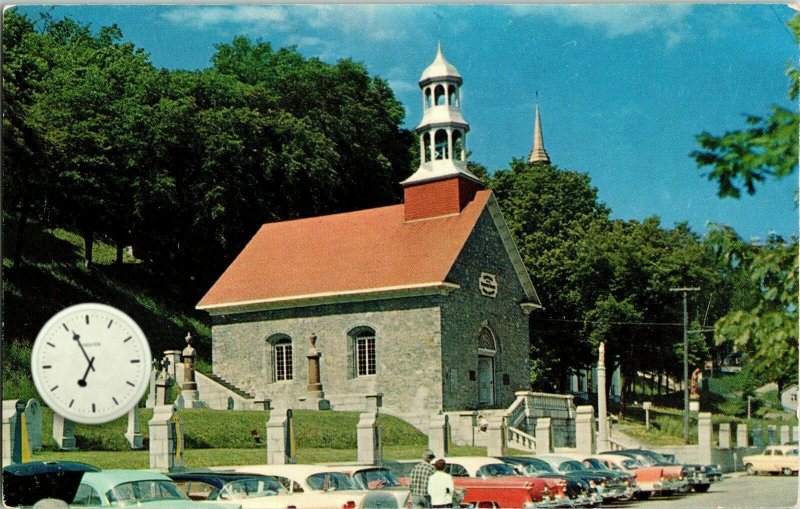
6:56
